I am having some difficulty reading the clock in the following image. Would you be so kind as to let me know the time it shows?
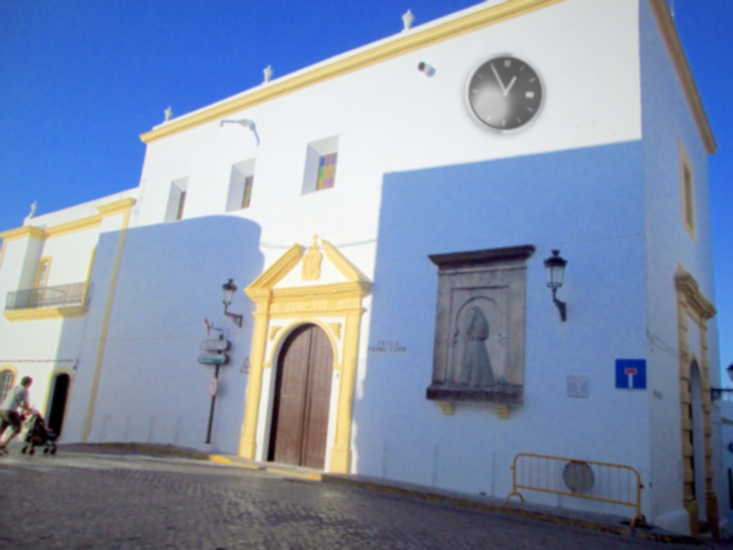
12:55
